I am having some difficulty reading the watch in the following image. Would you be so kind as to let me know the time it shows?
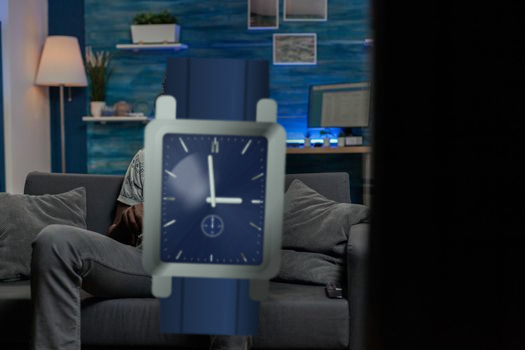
2:59
